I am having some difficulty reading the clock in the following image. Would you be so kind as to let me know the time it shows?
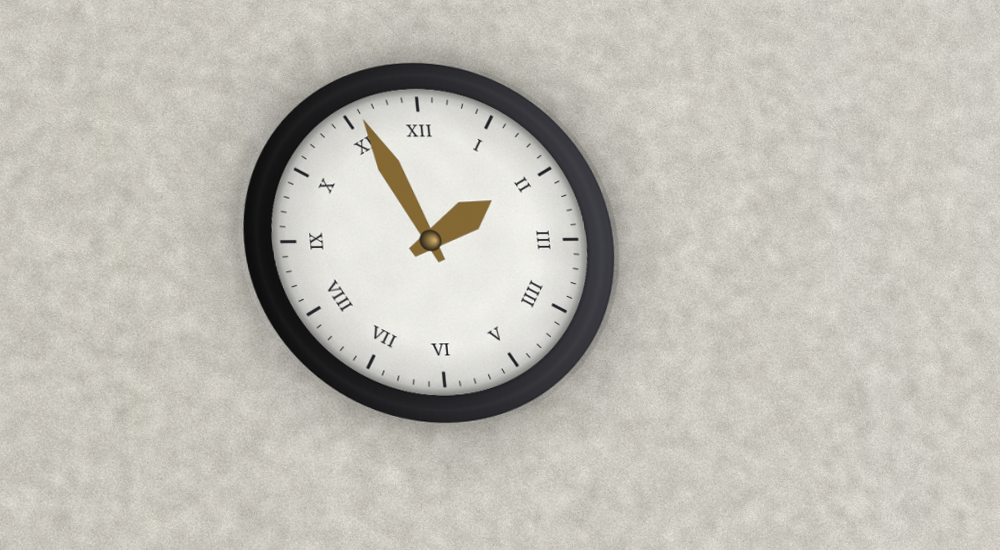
1:56
